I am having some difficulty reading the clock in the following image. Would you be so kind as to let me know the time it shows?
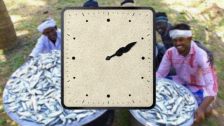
2:10
